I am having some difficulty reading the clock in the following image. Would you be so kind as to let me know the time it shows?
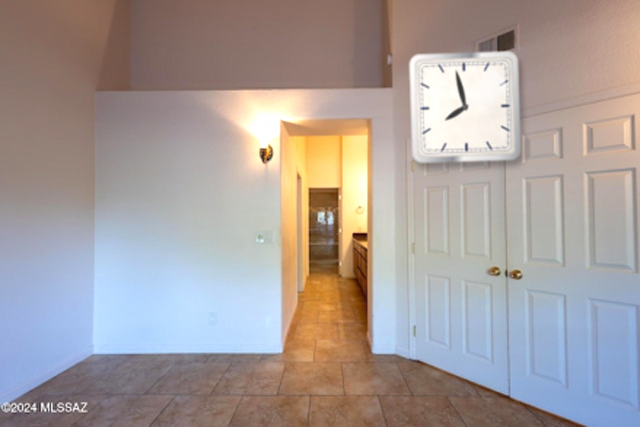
7:58
